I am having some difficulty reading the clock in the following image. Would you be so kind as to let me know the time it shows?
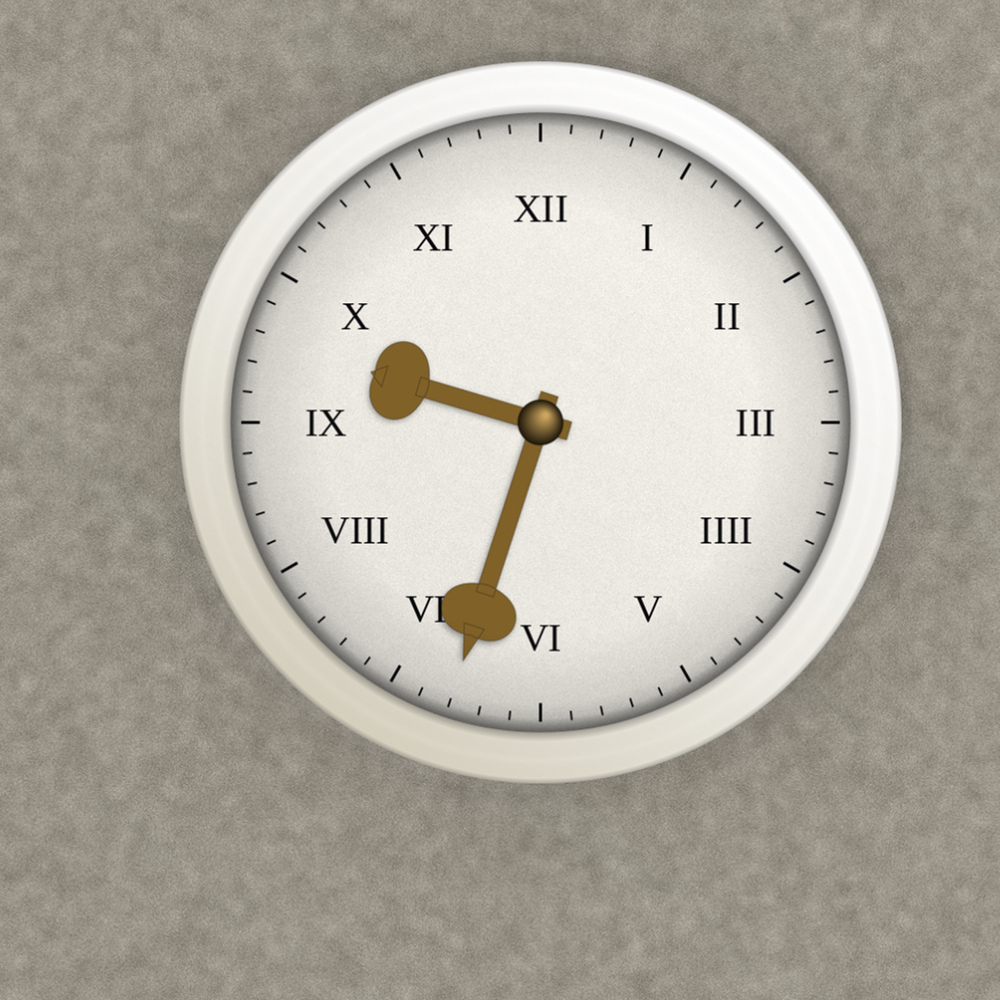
9:33
